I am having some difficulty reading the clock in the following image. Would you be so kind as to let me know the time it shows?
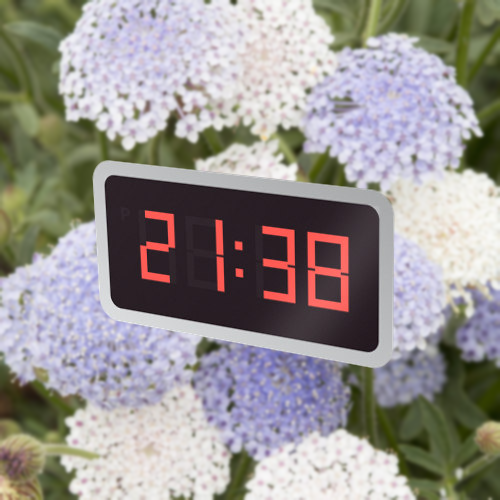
21:38
